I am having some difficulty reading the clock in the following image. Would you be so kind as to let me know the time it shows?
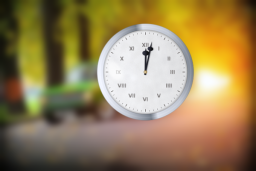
12:02
